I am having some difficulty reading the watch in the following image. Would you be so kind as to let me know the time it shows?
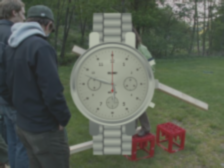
5:48
